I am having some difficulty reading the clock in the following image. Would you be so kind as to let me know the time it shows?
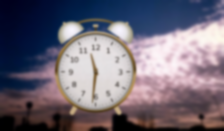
11:31
